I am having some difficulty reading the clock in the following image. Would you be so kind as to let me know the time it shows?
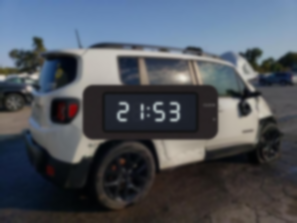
21:53
